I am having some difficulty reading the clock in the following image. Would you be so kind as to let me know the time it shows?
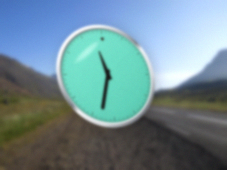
11:33
